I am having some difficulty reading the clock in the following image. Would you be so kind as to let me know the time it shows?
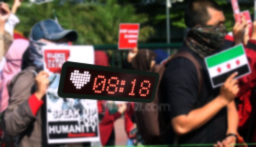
8:18
